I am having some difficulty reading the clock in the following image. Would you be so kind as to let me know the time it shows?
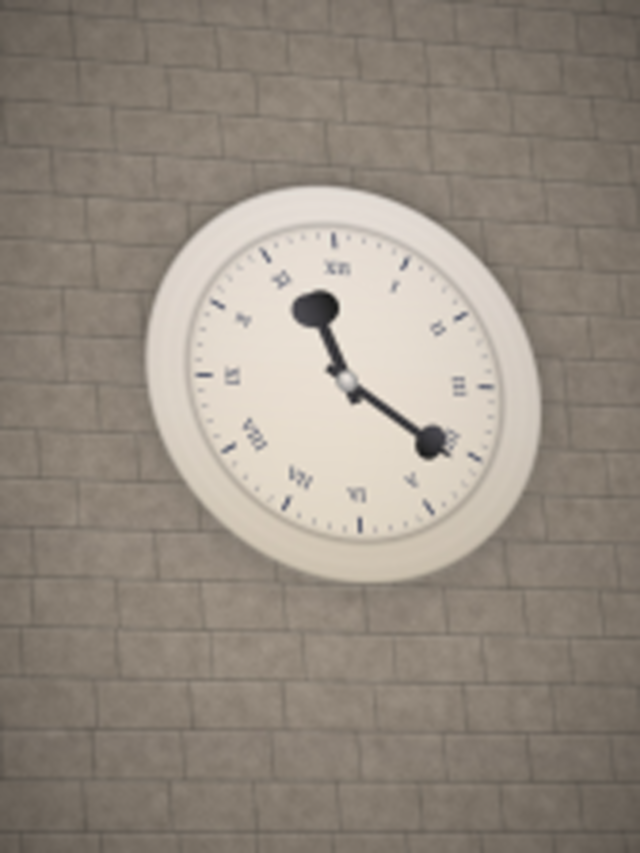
11:21
